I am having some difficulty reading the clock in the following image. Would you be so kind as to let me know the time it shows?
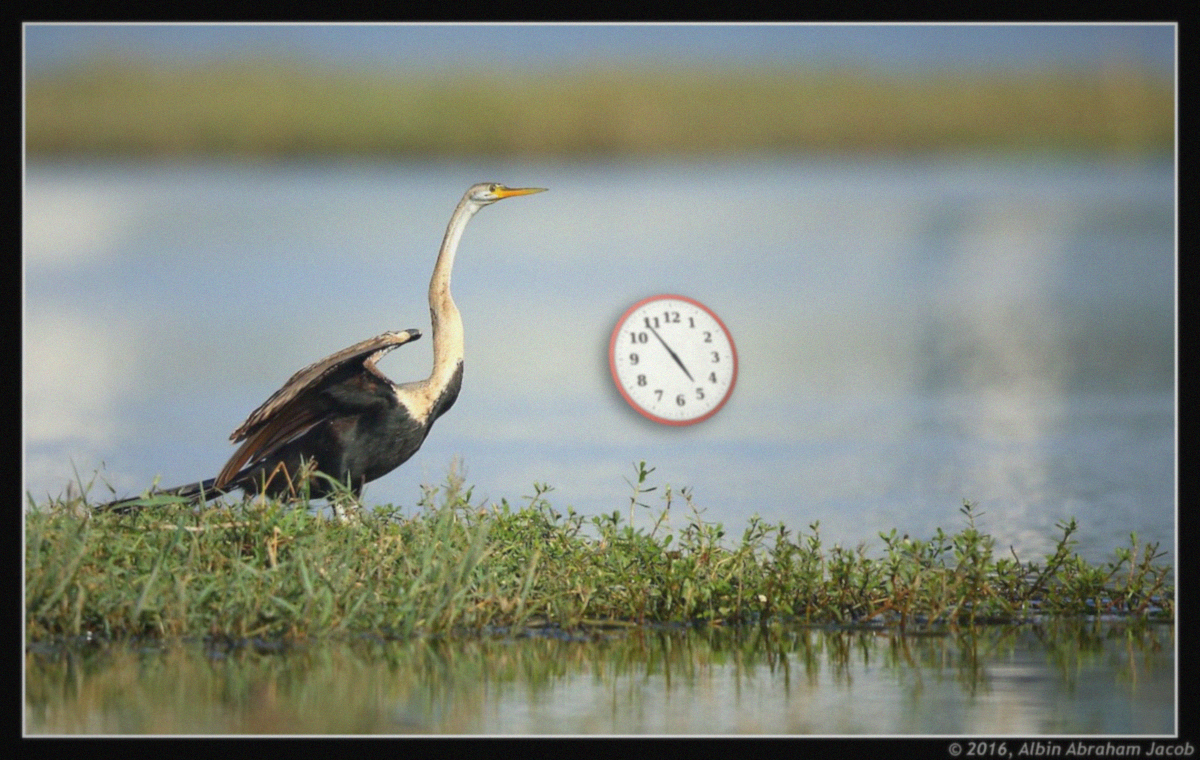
4:54
